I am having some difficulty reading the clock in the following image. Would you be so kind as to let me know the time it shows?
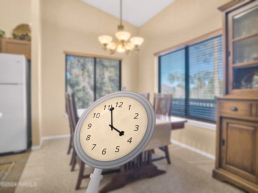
3:57
